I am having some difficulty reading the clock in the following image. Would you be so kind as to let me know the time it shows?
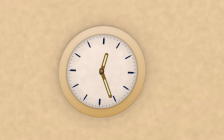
12:26
